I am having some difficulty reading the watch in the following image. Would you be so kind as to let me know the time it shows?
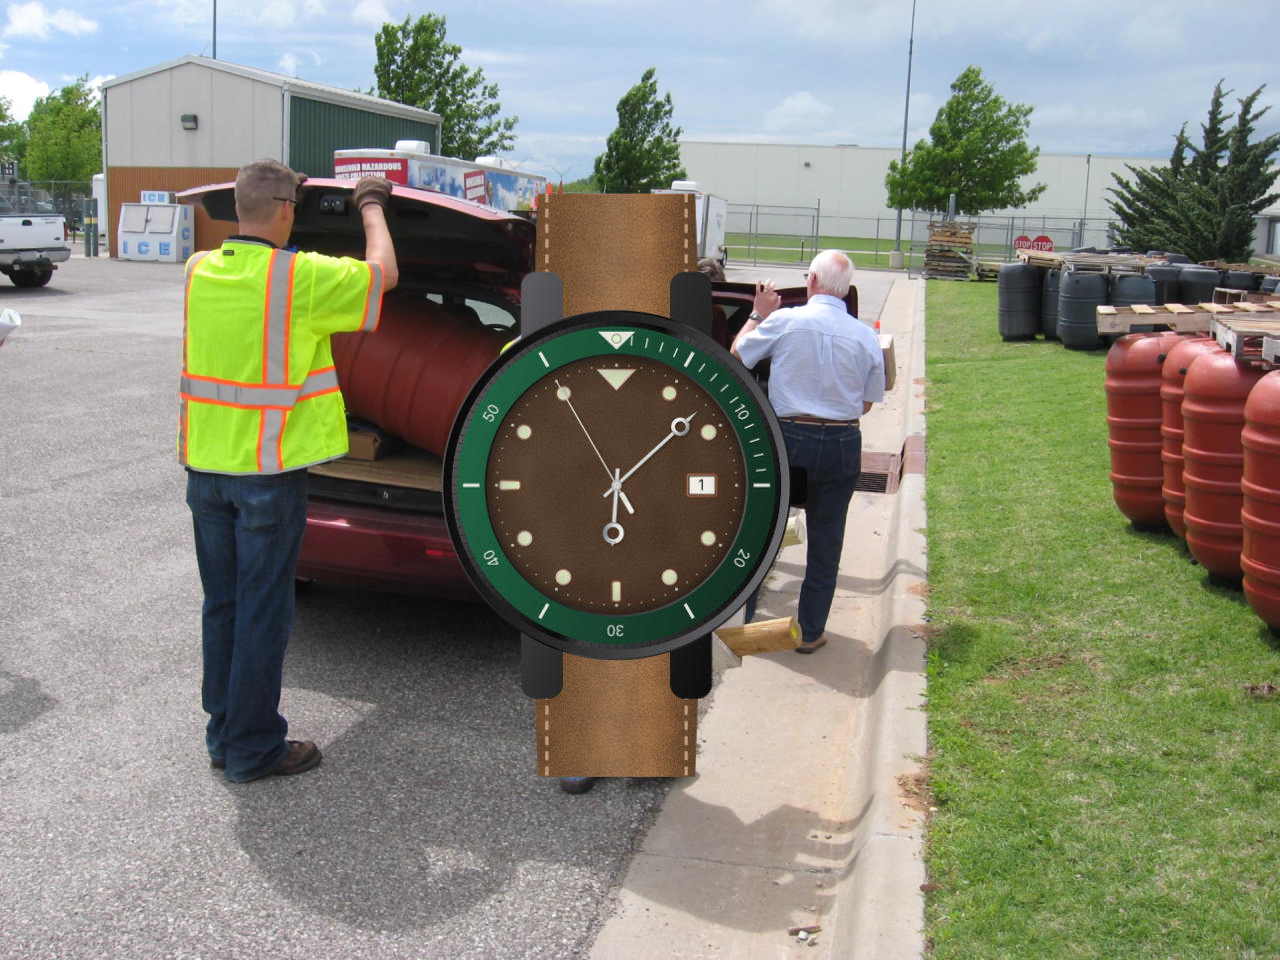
6:07:55
